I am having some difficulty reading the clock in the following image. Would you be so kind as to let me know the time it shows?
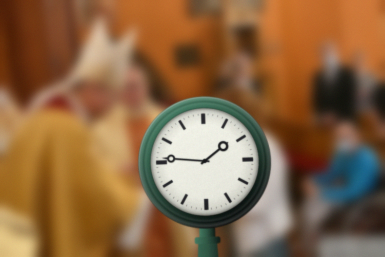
1:46
